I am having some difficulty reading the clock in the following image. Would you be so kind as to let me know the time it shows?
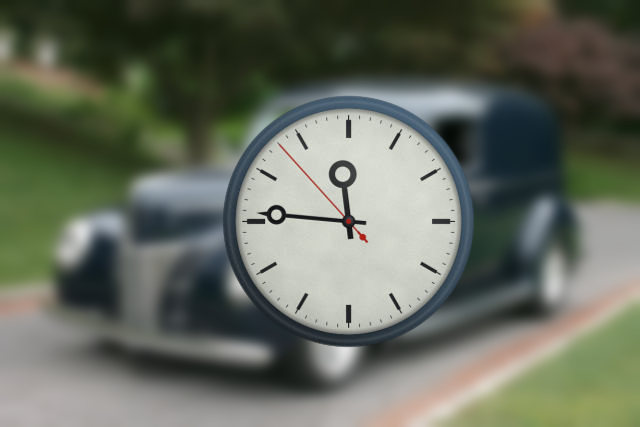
11:45:53
